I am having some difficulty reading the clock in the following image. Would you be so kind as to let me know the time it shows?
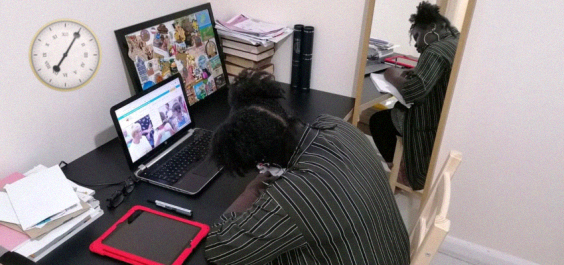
7:05
